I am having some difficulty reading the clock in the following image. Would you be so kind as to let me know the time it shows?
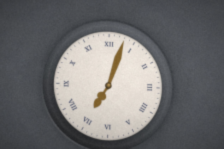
7:03
